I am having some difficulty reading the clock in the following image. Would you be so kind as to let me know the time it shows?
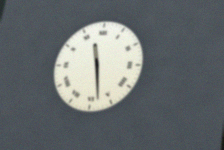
11:28
